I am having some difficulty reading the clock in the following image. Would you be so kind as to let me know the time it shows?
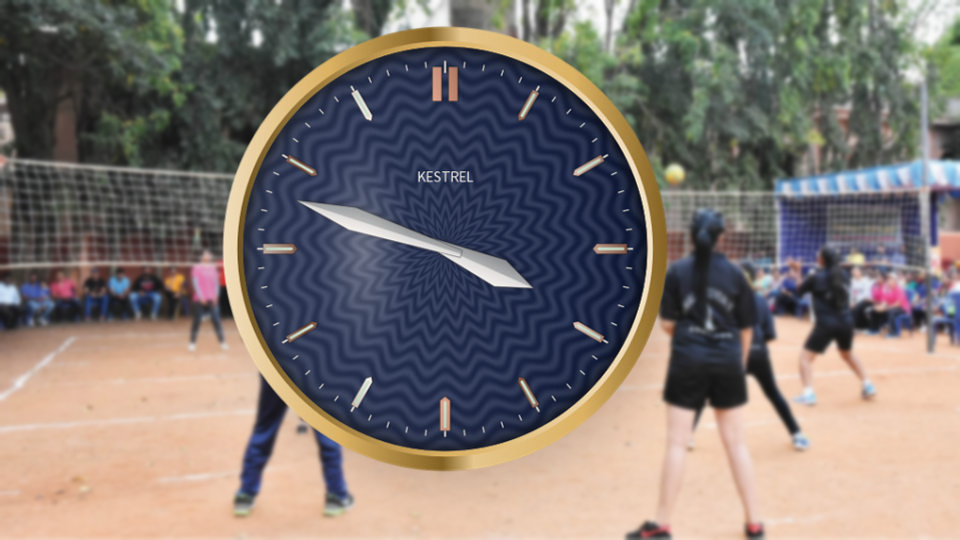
3:48
